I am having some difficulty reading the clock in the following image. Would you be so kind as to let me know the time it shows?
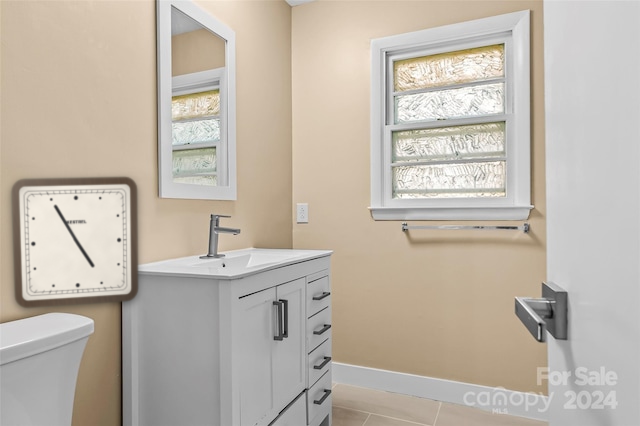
4:55
